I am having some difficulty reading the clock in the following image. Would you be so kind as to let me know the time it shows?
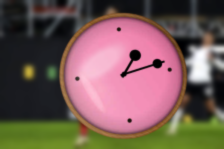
1:13
